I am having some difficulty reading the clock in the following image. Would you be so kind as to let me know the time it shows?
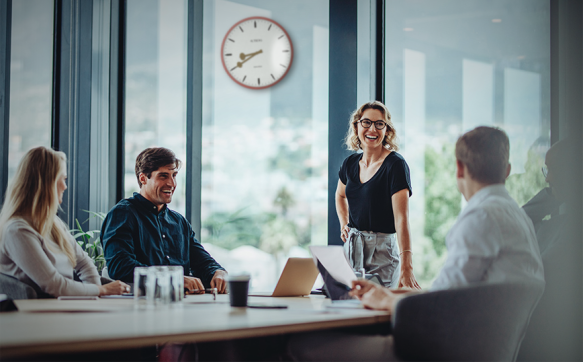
8:40
